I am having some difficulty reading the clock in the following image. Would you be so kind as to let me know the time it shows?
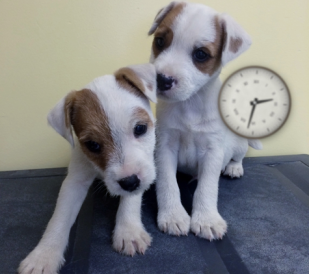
2:32
